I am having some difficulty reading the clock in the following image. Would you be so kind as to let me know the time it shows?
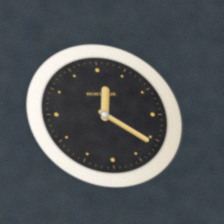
12:21
